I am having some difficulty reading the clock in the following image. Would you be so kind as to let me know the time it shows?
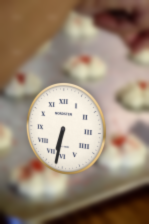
6:32
